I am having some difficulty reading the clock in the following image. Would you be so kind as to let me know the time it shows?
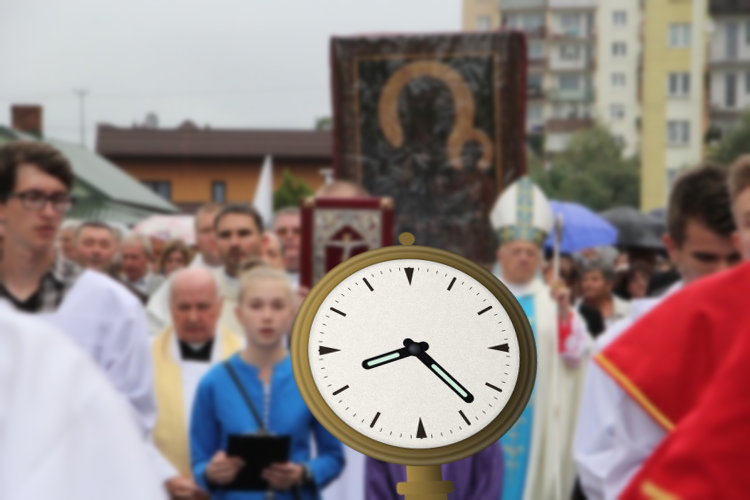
8:23
